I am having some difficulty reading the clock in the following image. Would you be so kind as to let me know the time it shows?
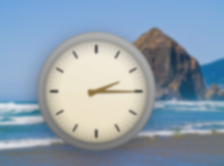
2:15
